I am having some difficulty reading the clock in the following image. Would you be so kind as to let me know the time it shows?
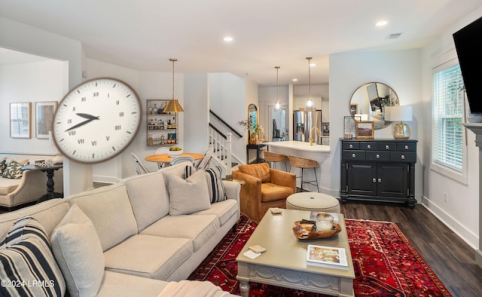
9:42
